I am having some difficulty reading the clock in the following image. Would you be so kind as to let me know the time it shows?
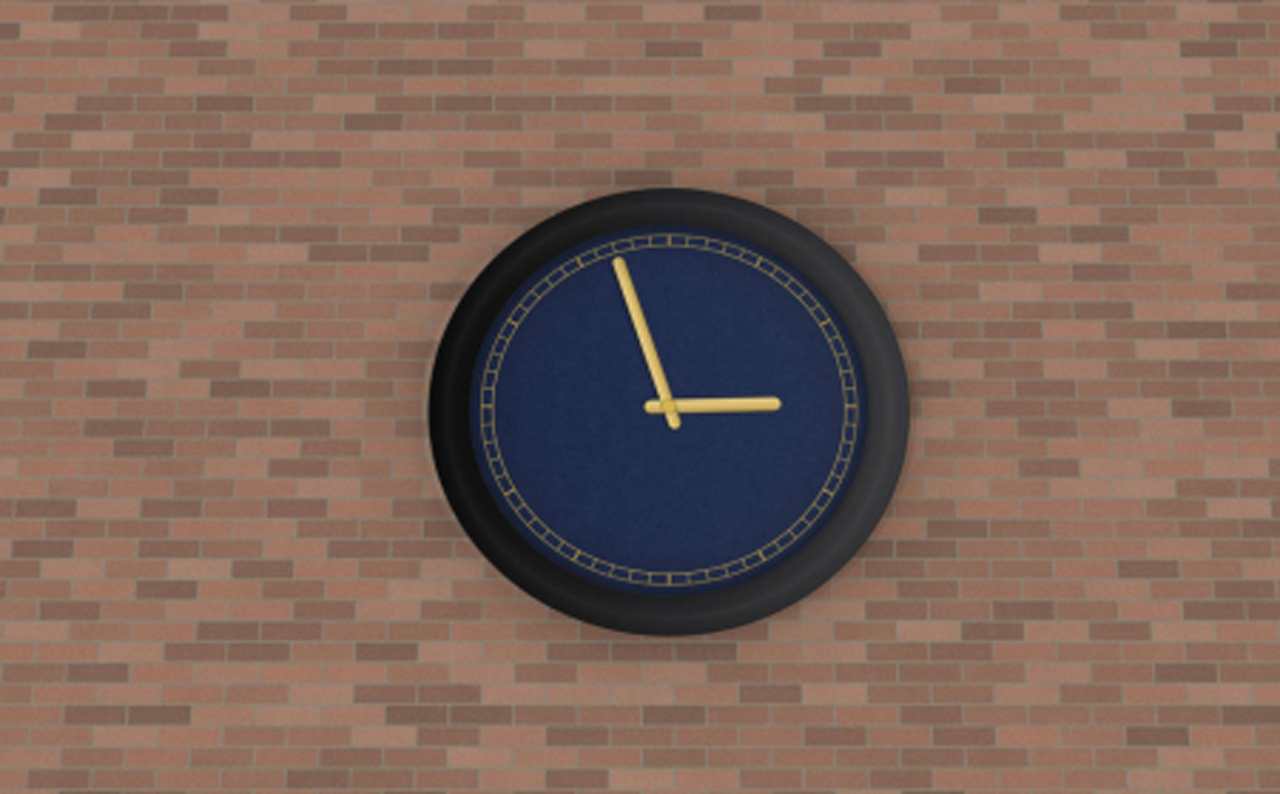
2:57
